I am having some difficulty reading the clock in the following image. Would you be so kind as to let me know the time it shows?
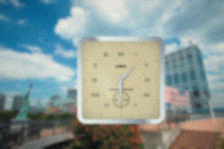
1:30
